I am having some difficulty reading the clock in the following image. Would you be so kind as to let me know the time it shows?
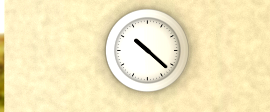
10:22
